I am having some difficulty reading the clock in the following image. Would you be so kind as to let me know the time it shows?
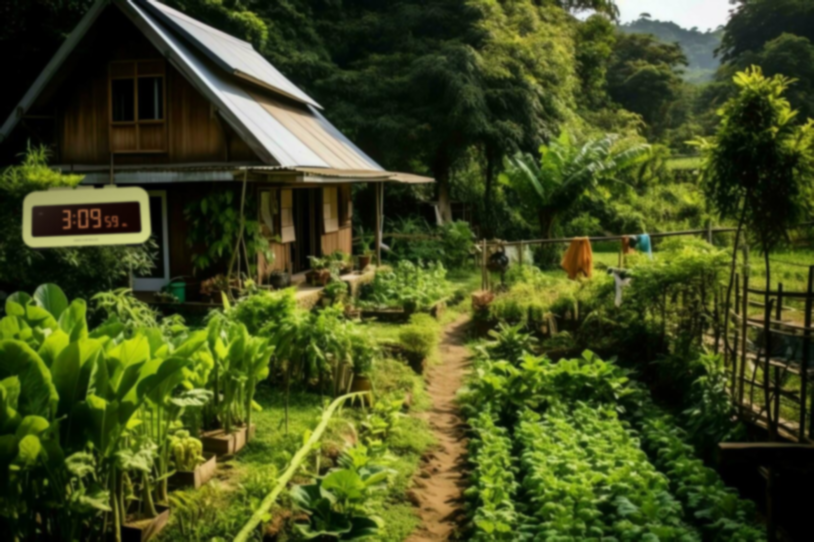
3:09
